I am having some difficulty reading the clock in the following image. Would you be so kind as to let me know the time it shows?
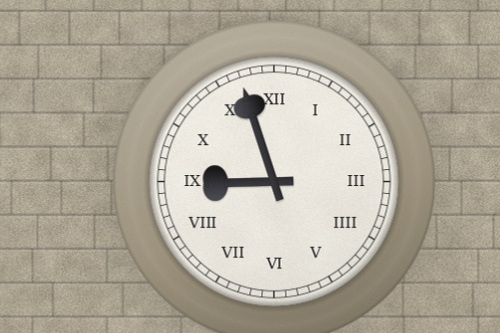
8:57
